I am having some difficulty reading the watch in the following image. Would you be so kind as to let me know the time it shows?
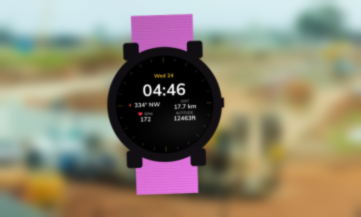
4:46
